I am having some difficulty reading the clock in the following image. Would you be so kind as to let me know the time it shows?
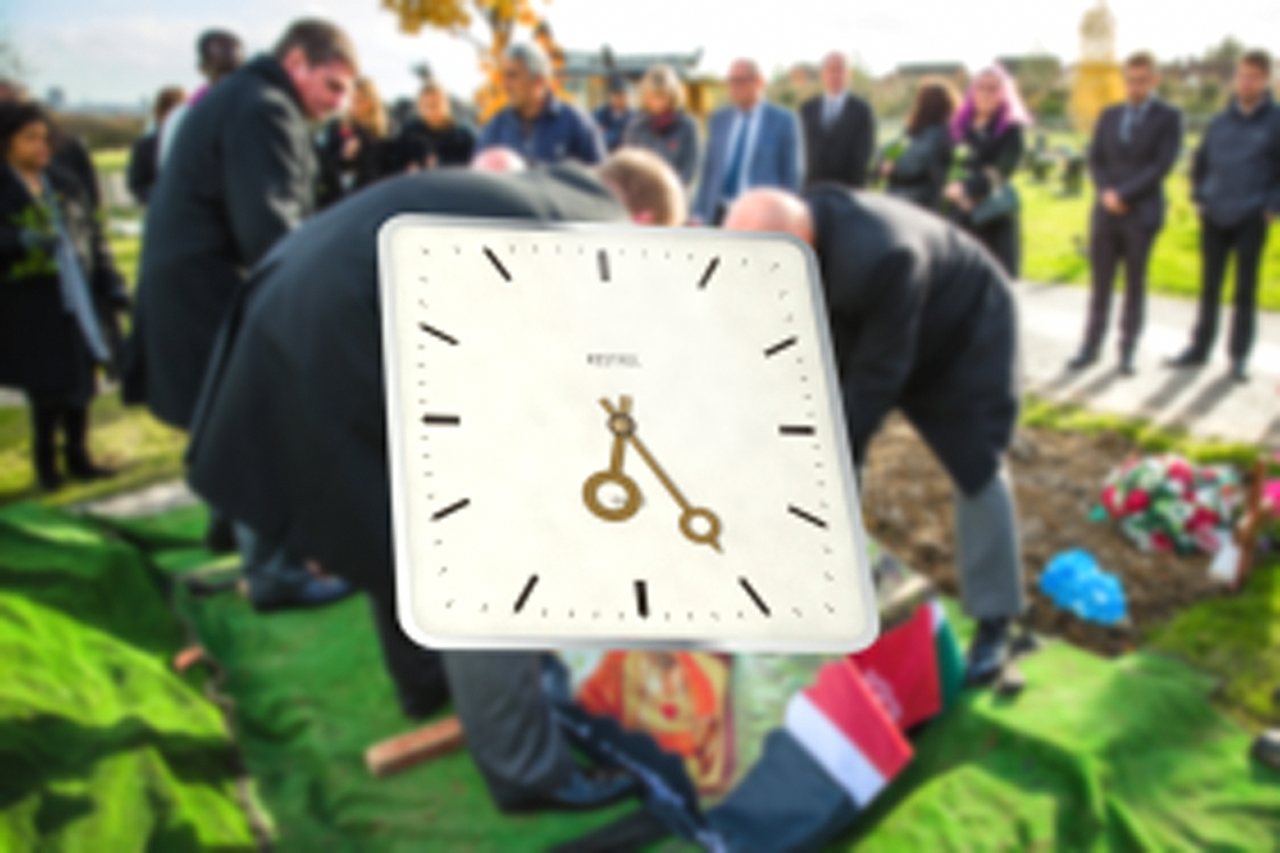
6:25
